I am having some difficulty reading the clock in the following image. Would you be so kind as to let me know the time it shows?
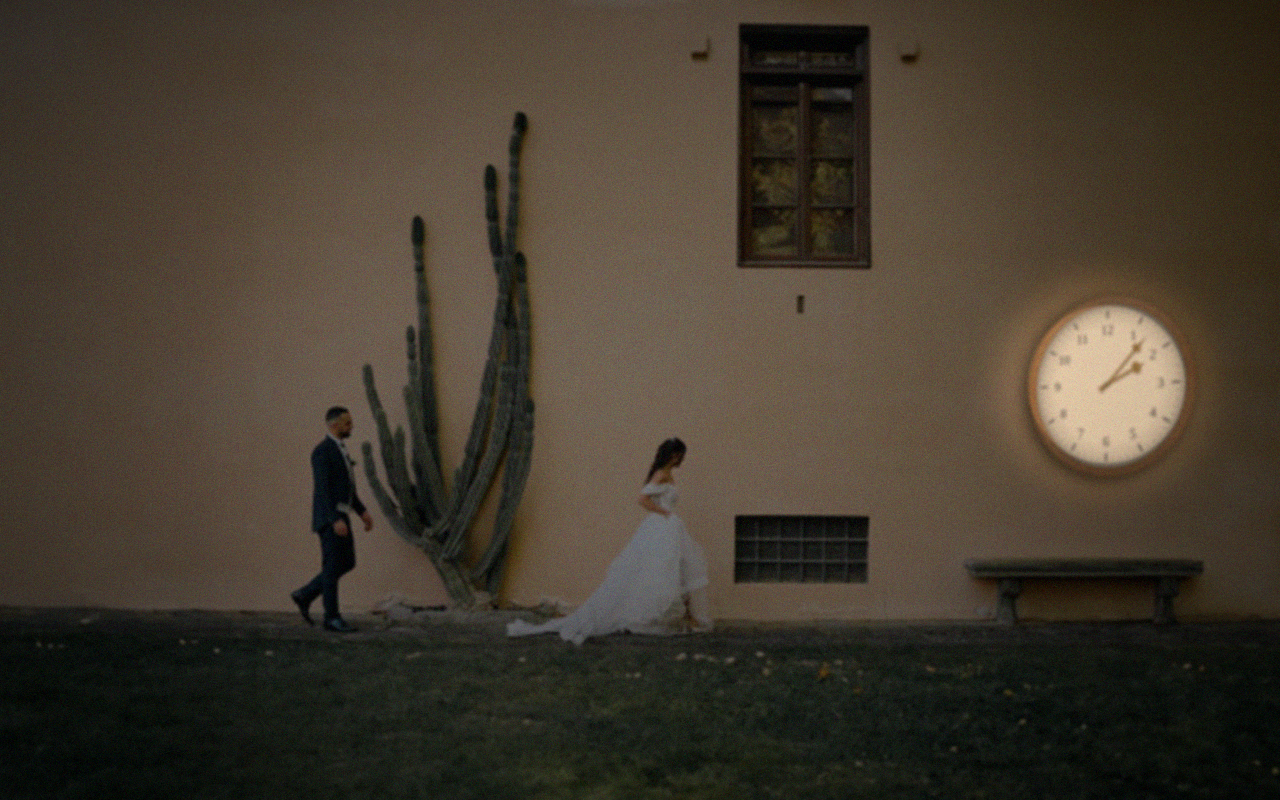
2:07
